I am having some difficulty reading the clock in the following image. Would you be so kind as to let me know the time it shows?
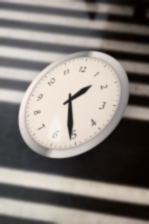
1:26
